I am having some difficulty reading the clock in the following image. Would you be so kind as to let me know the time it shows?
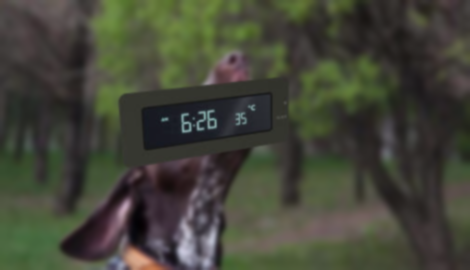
6:26
